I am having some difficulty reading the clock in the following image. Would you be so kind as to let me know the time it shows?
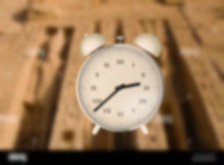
2:38
